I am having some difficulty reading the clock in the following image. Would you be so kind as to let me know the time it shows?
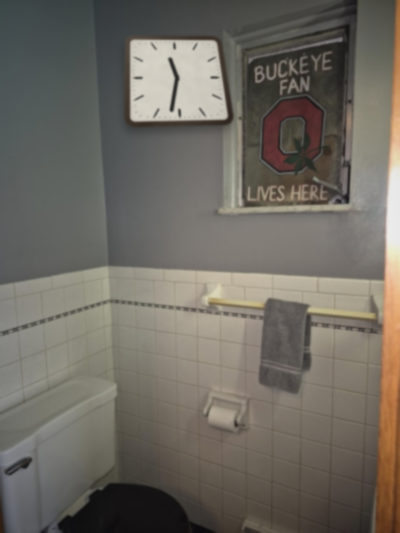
11:32
